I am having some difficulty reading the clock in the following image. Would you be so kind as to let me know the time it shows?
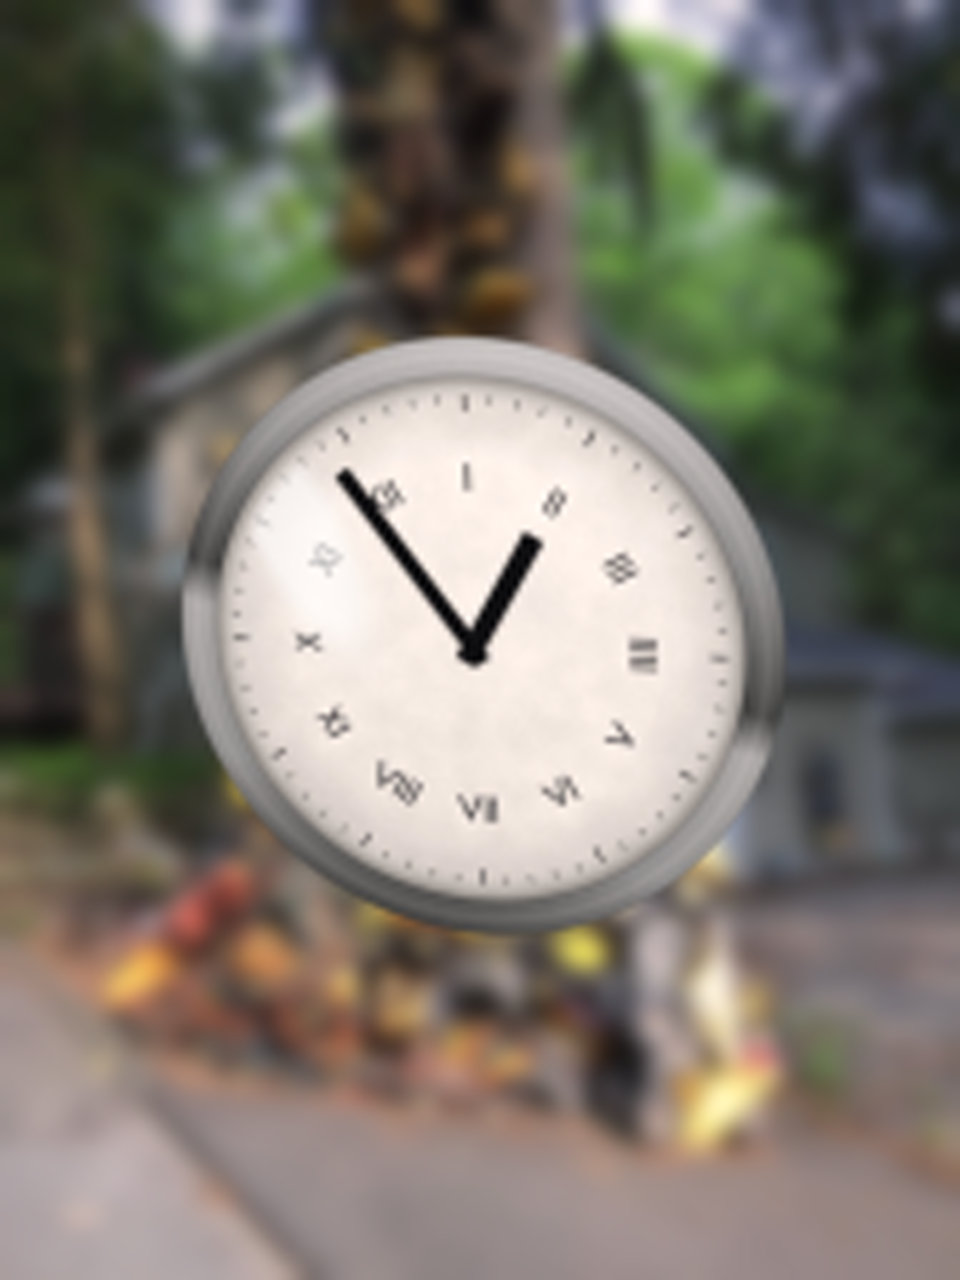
1:59
